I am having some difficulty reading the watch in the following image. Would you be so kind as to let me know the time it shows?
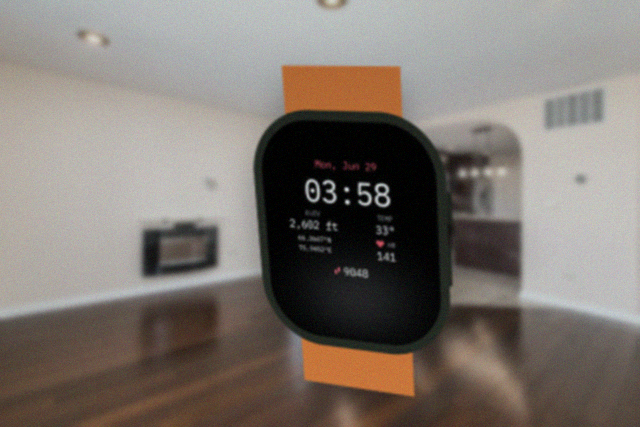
3:58
